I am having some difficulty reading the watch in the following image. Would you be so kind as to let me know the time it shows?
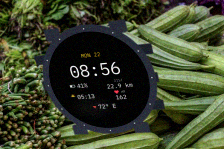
8:56
